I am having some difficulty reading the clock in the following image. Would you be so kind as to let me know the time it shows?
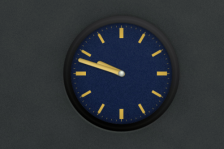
9:48
